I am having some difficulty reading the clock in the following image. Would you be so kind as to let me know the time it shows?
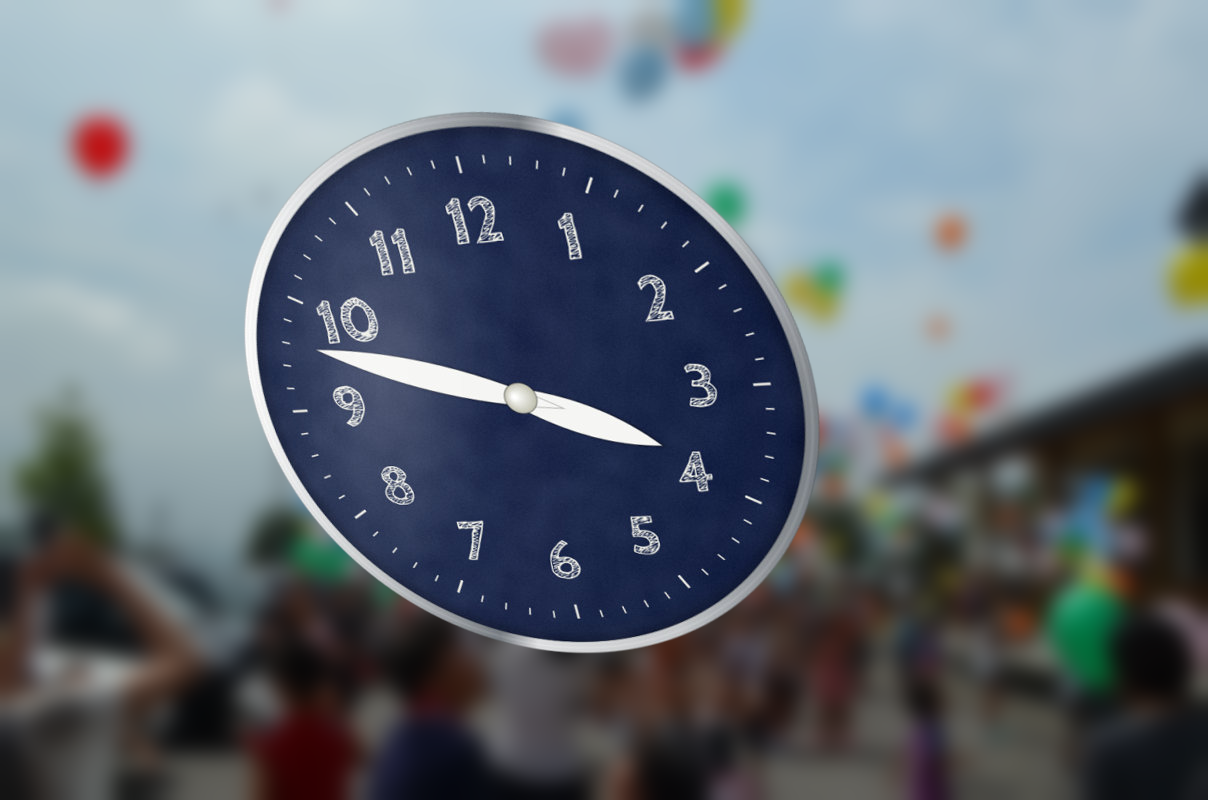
3:48
